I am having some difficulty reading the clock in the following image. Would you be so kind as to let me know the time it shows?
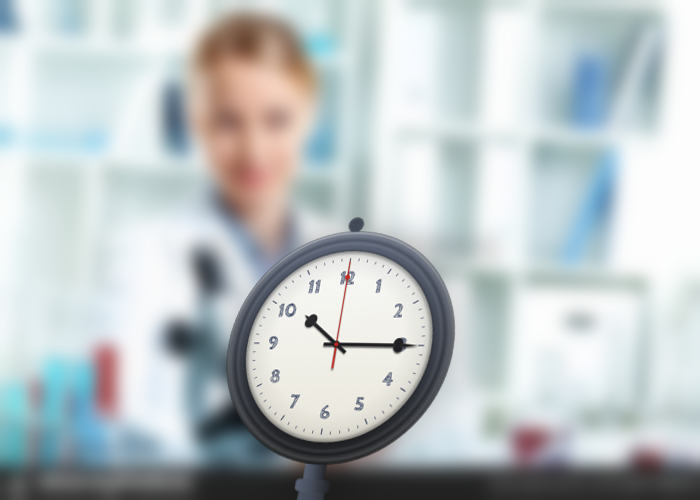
10:15:00
